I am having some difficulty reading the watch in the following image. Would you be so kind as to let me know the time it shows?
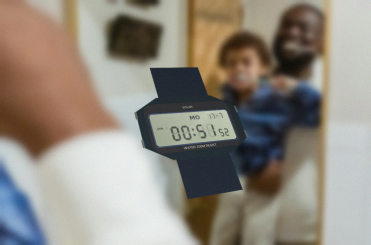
0:51:52
